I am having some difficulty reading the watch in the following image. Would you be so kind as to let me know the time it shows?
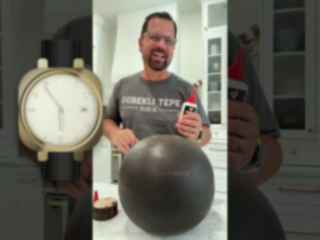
5:54
